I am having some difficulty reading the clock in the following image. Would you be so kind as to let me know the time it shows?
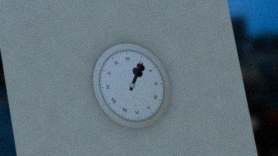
1:06
